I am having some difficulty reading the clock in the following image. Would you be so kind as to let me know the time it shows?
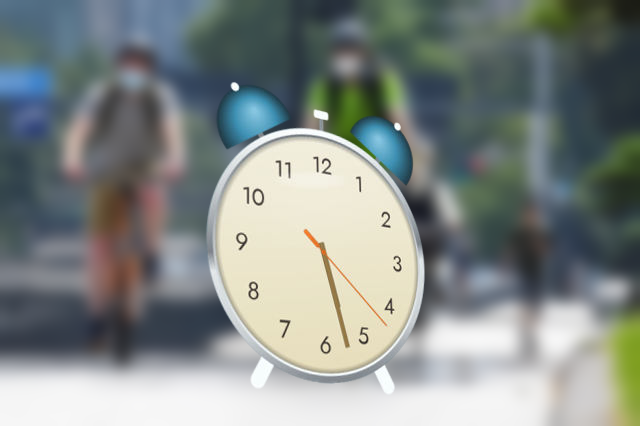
5:27:22
